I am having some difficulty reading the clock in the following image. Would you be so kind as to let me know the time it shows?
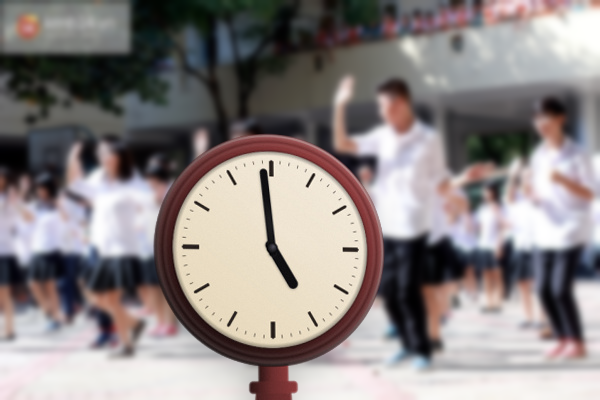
4:59
